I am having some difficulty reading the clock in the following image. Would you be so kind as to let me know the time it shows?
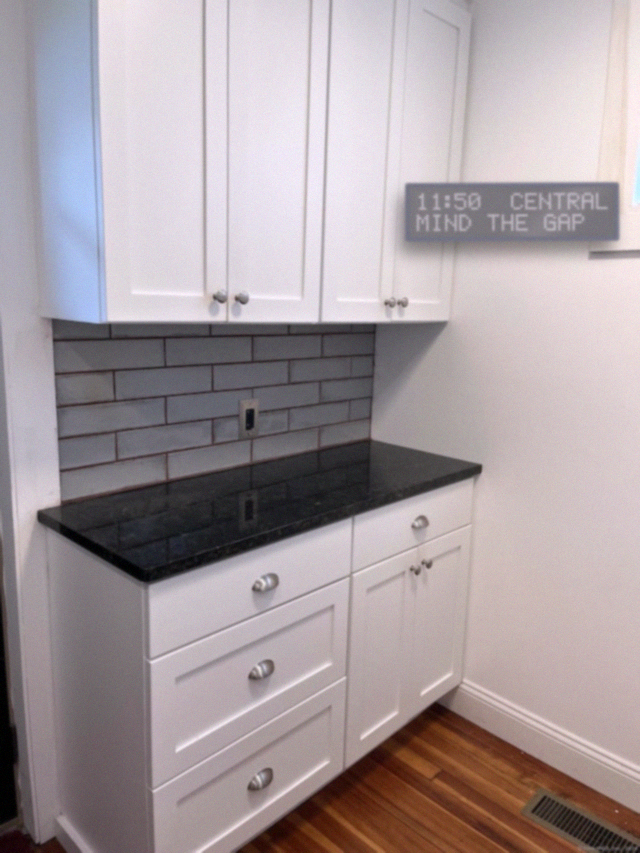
11:50
